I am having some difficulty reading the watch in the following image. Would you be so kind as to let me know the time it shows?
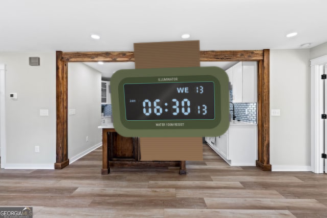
6:30:13
